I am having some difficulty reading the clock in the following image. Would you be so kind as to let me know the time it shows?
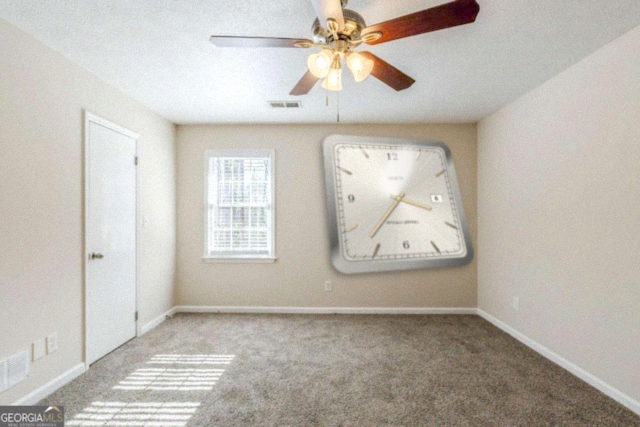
3:37
